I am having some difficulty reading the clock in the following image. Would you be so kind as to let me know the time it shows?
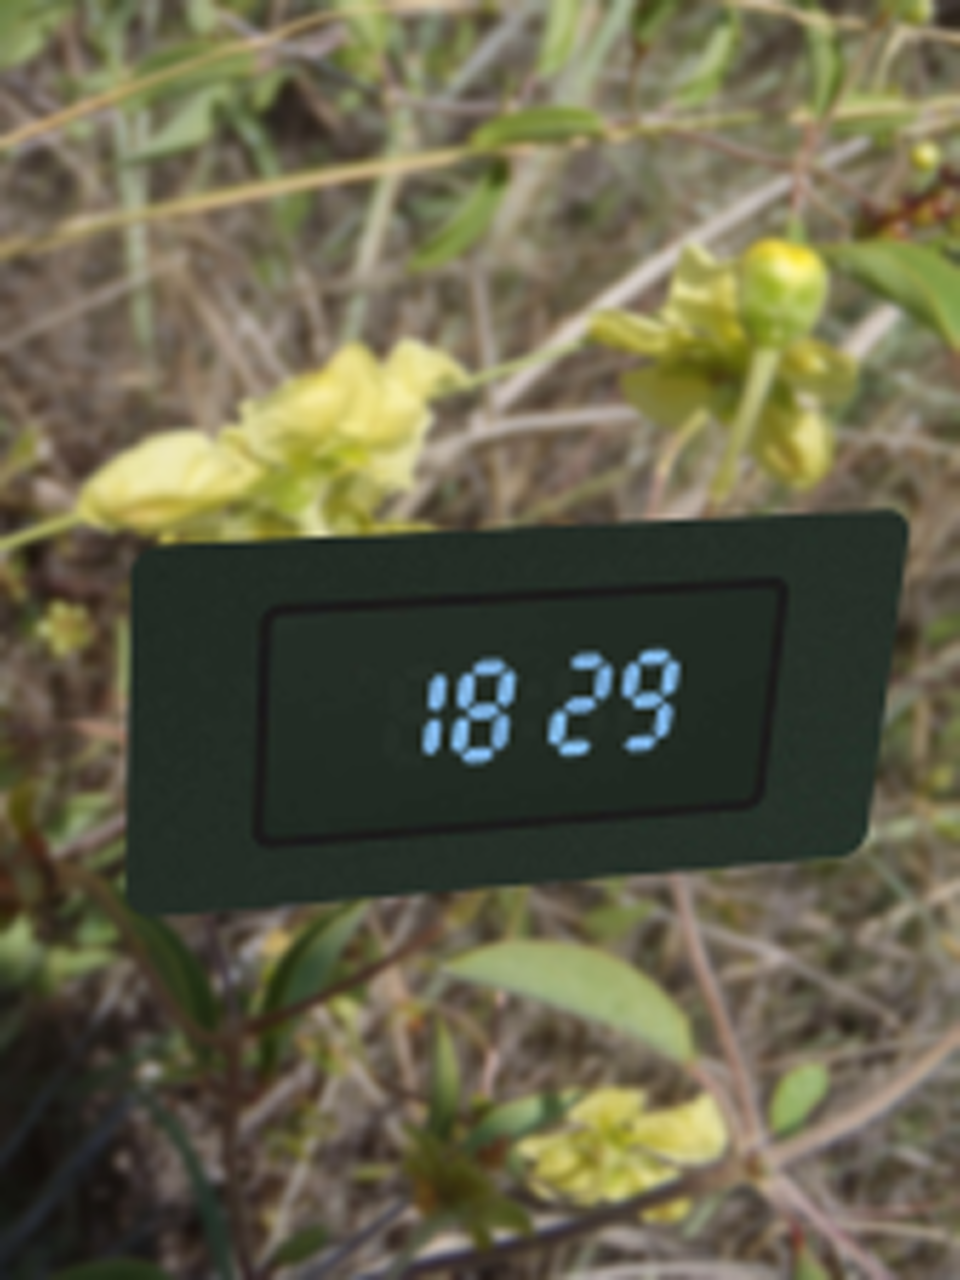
18:29
